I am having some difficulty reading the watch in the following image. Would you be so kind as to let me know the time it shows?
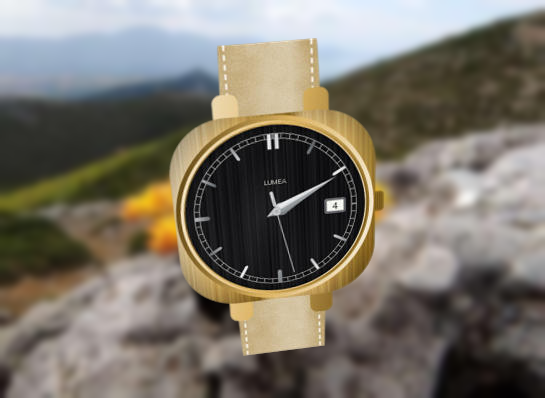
2:10:28
